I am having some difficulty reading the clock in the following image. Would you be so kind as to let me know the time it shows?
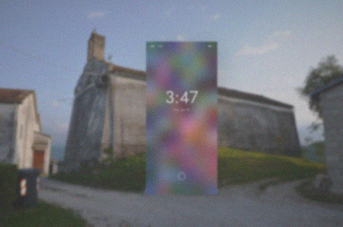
3:47
